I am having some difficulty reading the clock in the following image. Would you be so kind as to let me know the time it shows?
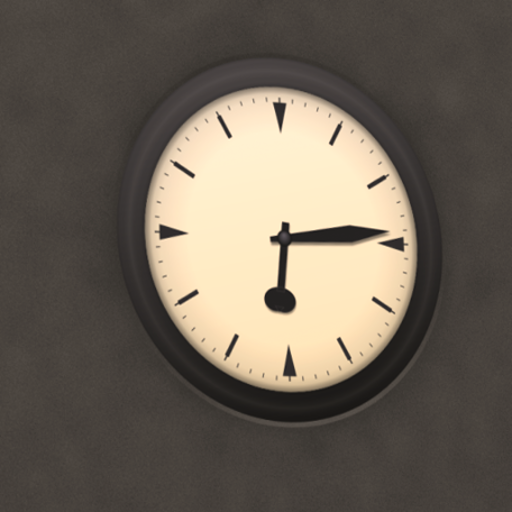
6:14
